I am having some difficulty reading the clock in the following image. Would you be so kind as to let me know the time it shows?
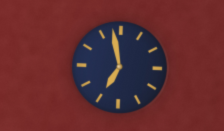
6:58
